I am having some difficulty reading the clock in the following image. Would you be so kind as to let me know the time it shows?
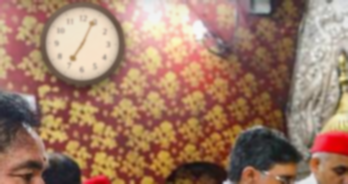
7:04
